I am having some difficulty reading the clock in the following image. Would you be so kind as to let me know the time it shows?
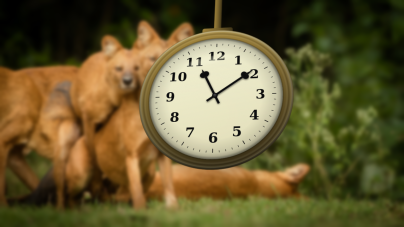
11:09
